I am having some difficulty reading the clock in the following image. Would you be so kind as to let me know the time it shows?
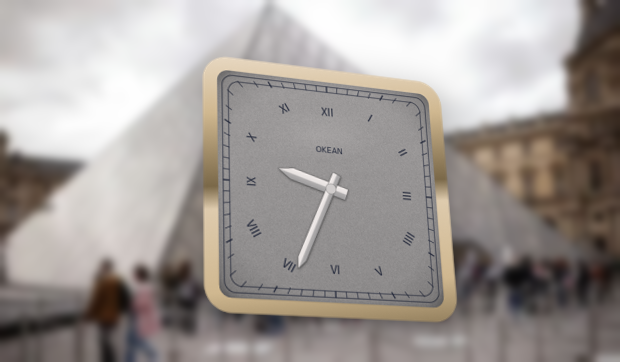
9:34
